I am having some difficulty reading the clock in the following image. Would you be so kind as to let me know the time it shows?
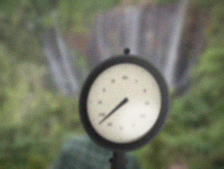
7:38
